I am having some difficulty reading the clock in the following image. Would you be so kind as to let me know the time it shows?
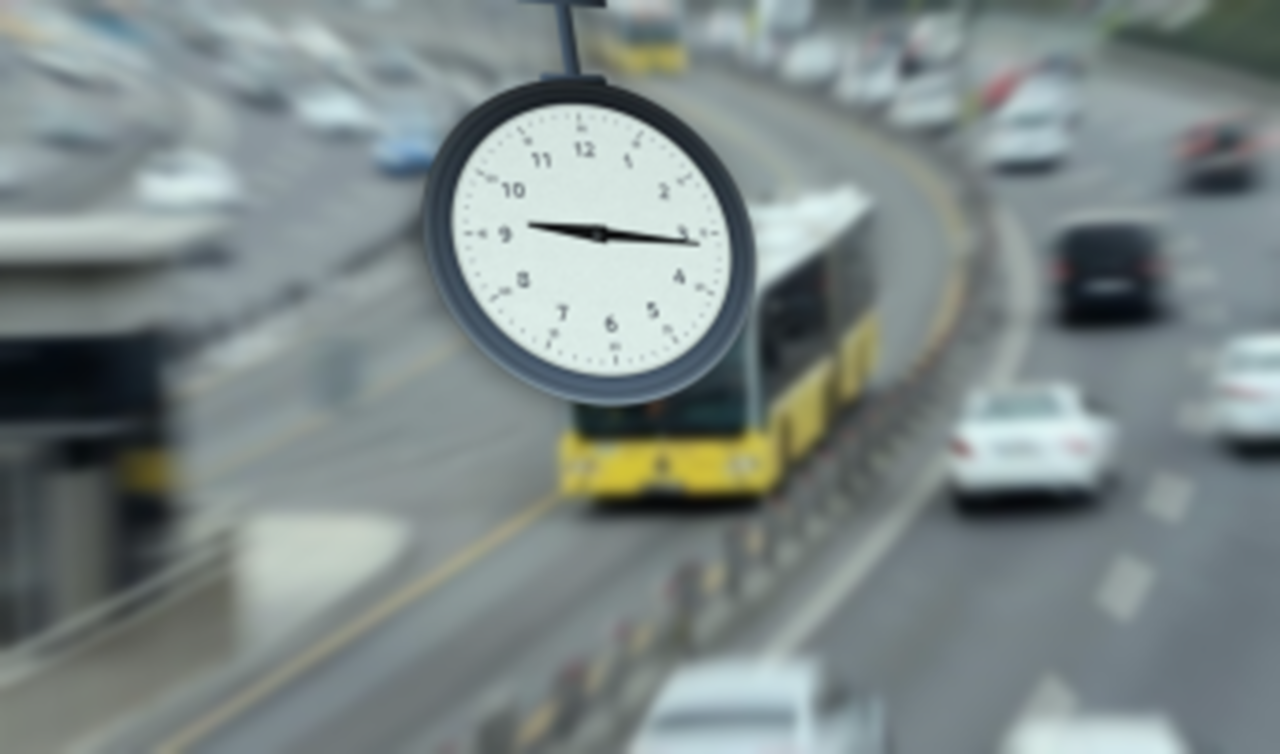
9:16
